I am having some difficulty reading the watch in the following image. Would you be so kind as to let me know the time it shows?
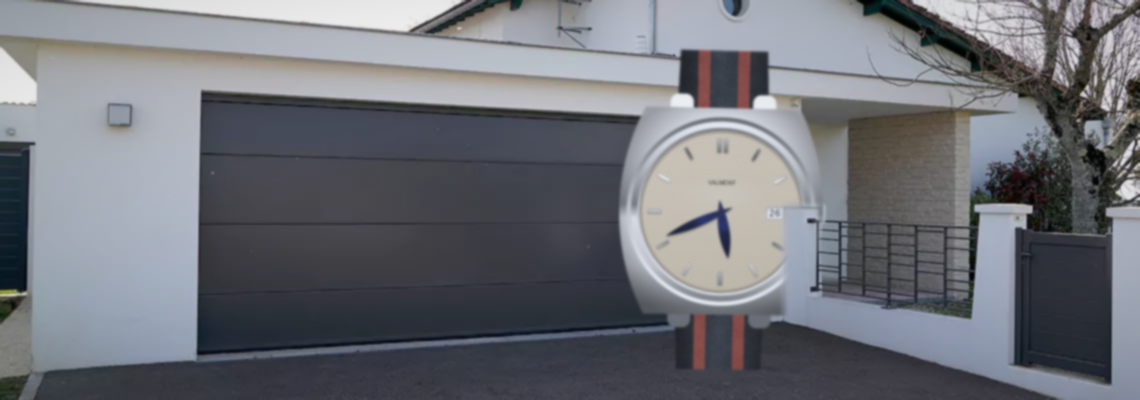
5:41
